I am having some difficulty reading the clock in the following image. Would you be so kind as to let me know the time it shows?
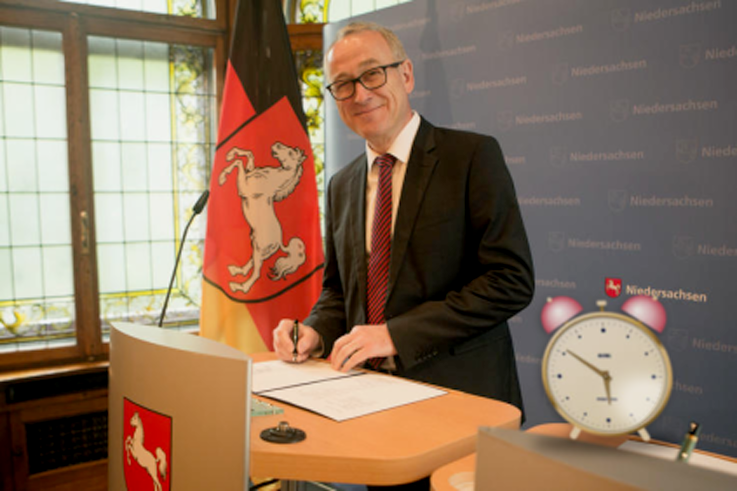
5:51
